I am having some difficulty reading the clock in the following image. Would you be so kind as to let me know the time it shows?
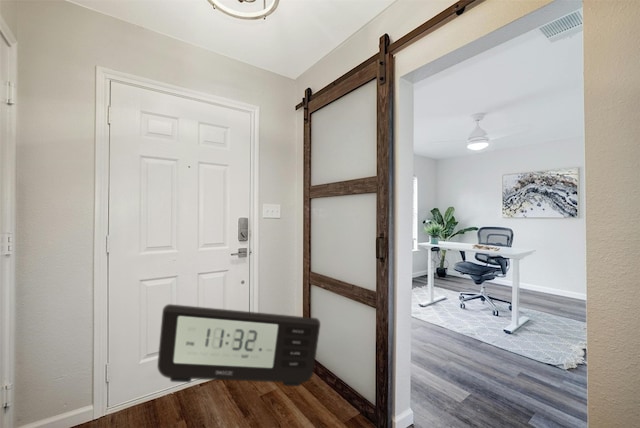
11:32
